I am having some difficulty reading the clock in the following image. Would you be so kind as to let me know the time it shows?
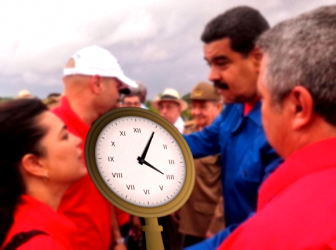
4:05
